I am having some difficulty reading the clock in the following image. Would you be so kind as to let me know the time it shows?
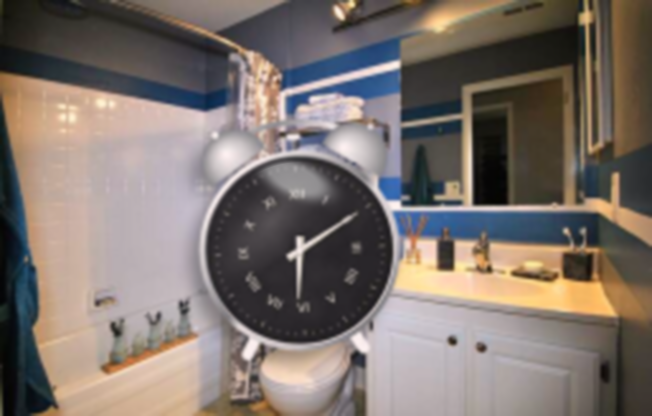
6:10
